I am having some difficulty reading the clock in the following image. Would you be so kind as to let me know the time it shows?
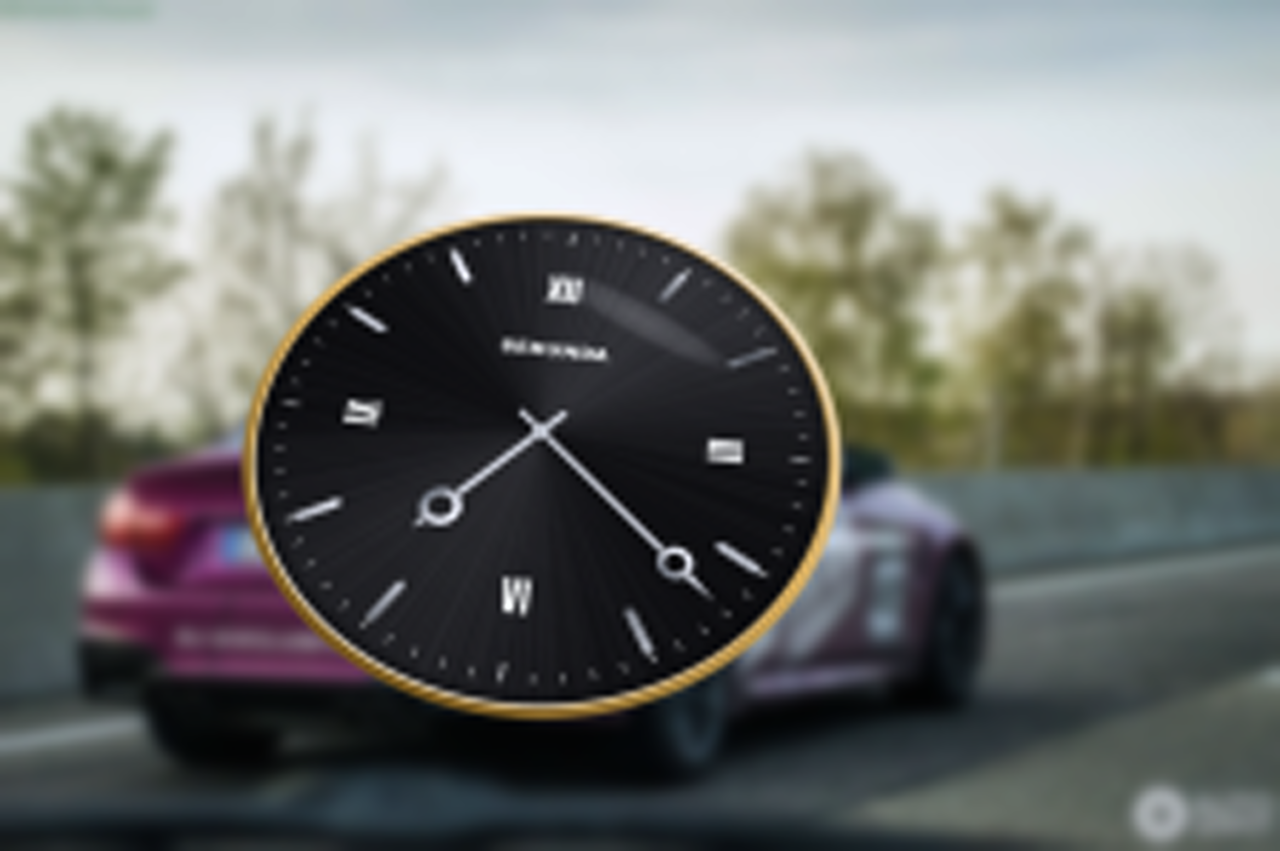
7:22
